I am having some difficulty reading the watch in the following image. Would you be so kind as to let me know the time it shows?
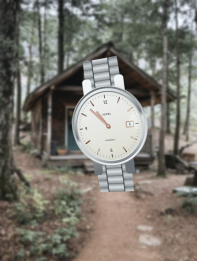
10:53
